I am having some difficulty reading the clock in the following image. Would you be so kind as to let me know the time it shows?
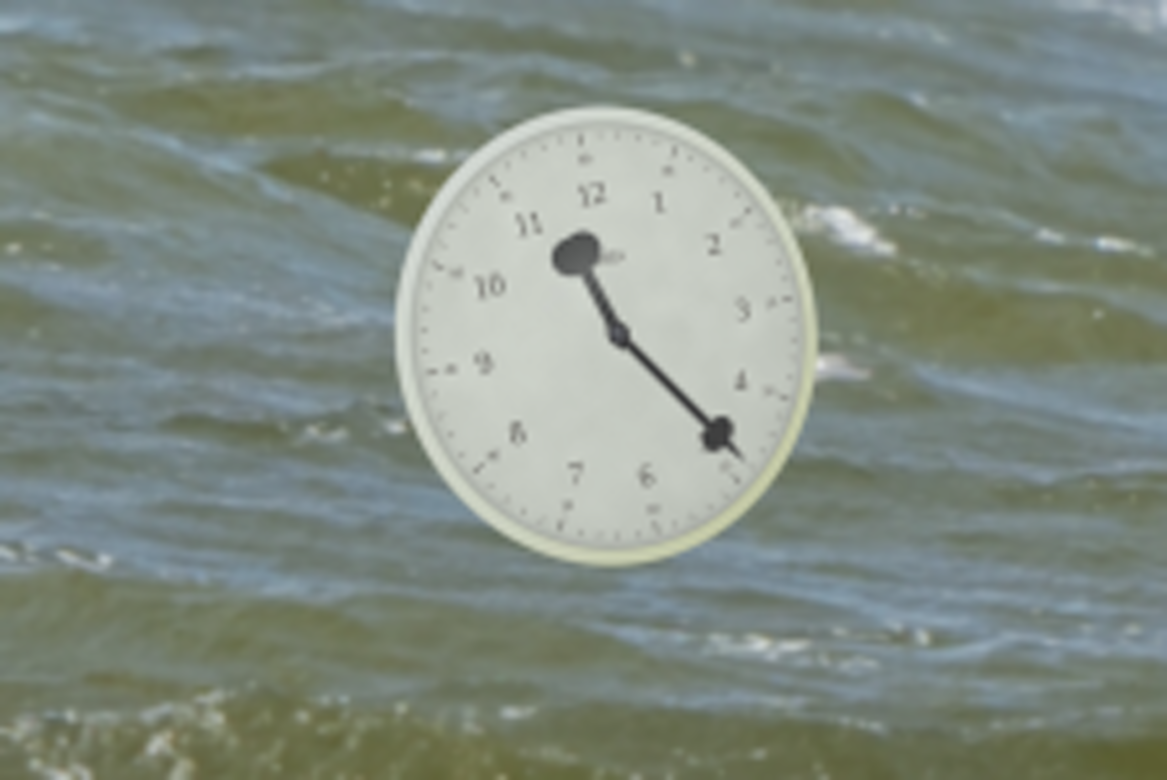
11:24
